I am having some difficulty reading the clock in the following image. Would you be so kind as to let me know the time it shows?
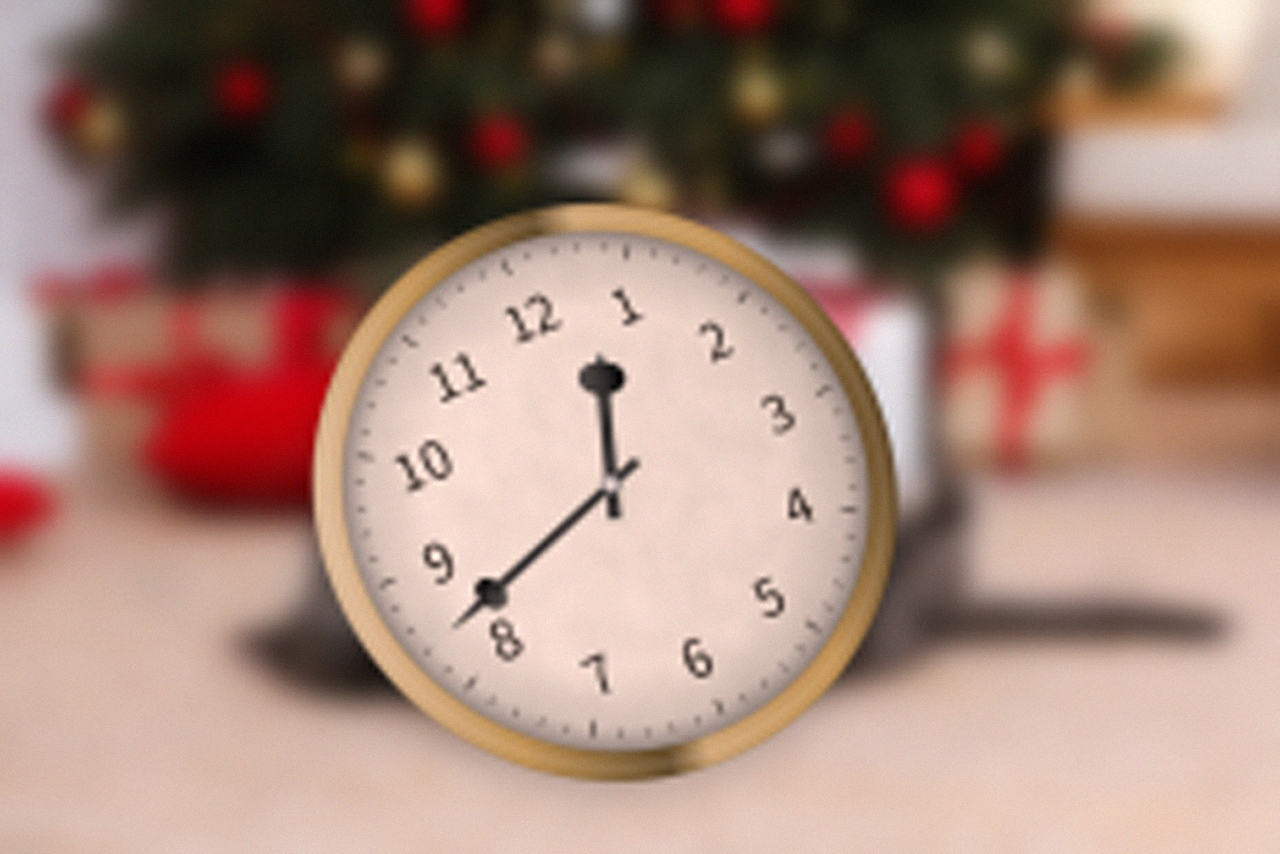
12:42
